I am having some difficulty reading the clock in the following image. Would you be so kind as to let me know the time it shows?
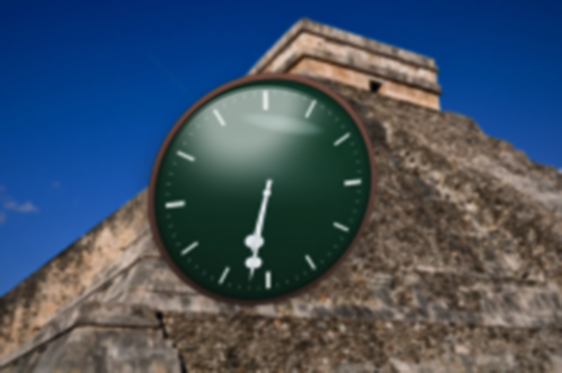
6:32
